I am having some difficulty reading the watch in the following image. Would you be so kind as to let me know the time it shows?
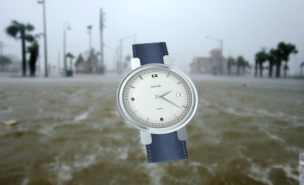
2:21
